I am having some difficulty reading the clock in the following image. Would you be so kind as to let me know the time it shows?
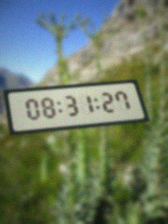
8:31:27
